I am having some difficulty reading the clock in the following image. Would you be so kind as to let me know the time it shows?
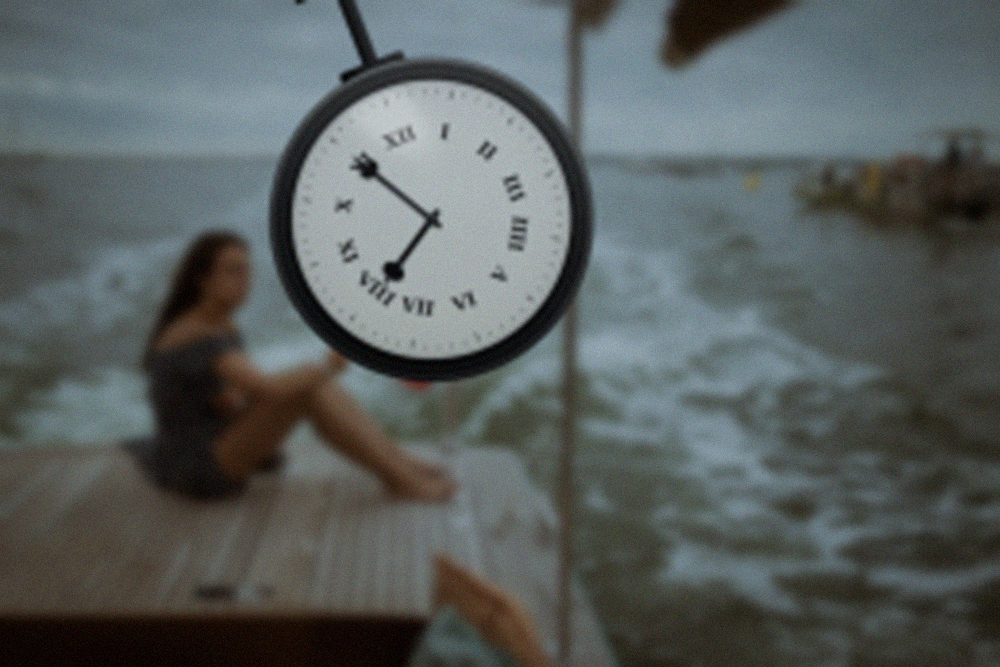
7:55
